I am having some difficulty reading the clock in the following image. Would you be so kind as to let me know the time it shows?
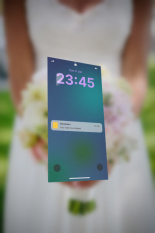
23:45
